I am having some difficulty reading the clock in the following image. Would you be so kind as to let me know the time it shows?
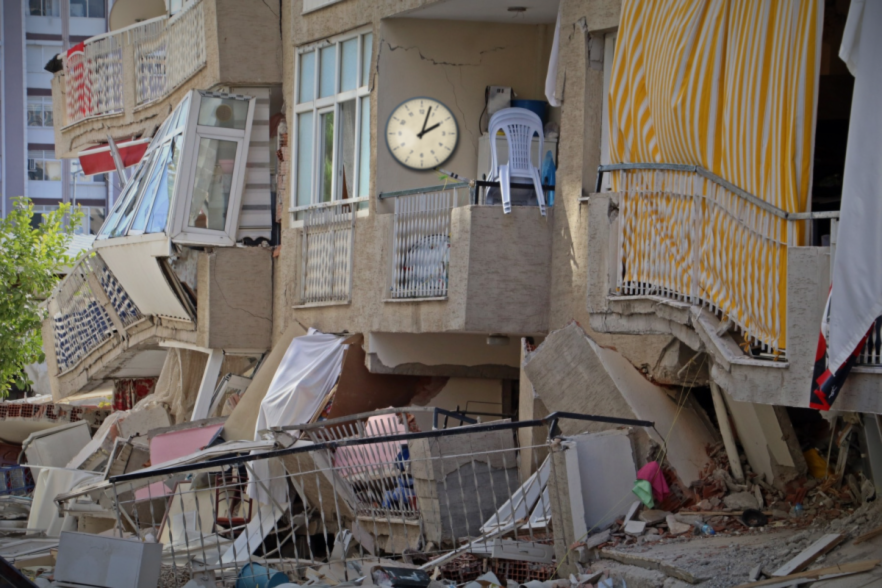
2:03
